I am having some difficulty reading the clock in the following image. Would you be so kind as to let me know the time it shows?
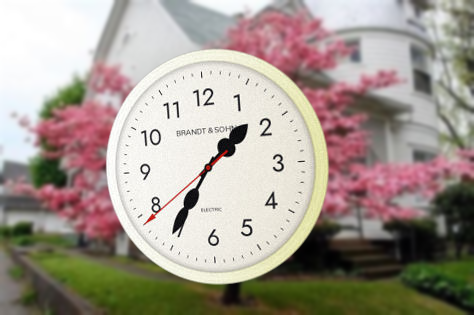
1:35:39
